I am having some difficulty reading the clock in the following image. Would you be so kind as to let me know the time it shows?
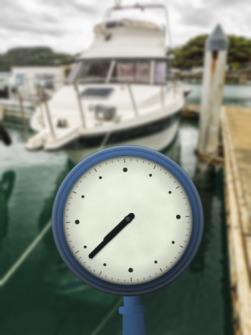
7:38
